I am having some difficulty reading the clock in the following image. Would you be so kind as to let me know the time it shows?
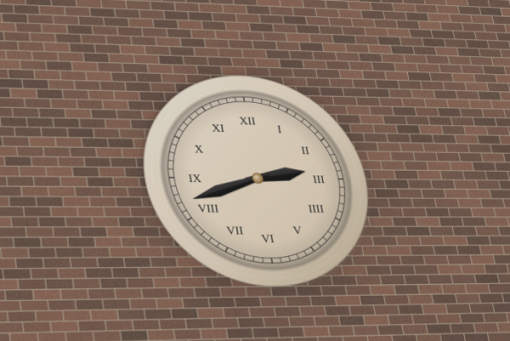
2:42
